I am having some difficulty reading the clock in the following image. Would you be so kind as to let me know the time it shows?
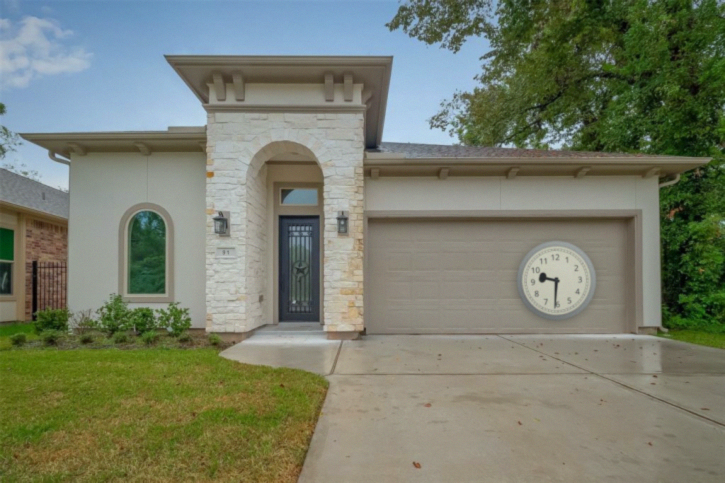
9:31
